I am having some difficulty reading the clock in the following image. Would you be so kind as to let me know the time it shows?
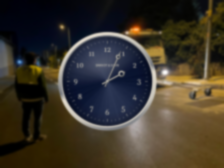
2:04
